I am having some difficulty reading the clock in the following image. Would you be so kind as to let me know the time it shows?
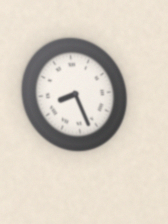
8:27
